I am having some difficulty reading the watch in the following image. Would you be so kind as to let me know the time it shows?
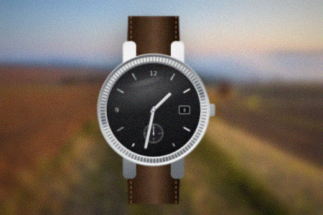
1:32
